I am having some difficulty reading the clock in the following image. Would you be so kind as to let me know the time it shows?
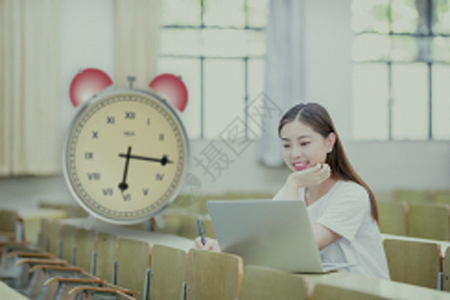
6:16
